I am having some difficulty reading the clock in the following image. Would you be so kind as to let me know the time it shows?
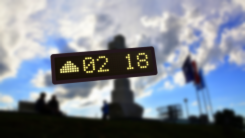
2:18
